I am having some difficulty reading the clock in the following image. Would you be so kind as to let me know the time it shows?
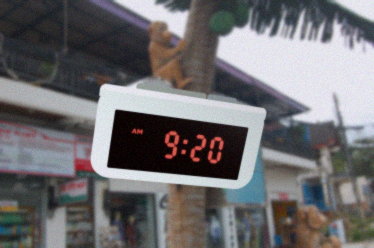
9:20
